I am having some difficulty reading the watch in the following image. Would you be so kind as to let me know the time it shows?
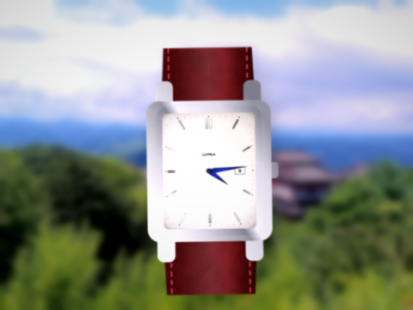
4:14
